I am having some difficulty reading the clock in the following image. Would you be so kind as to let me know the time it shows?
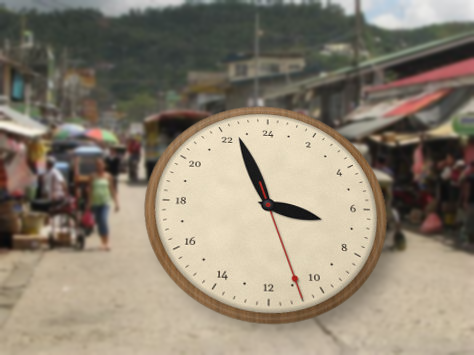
6:56:27
